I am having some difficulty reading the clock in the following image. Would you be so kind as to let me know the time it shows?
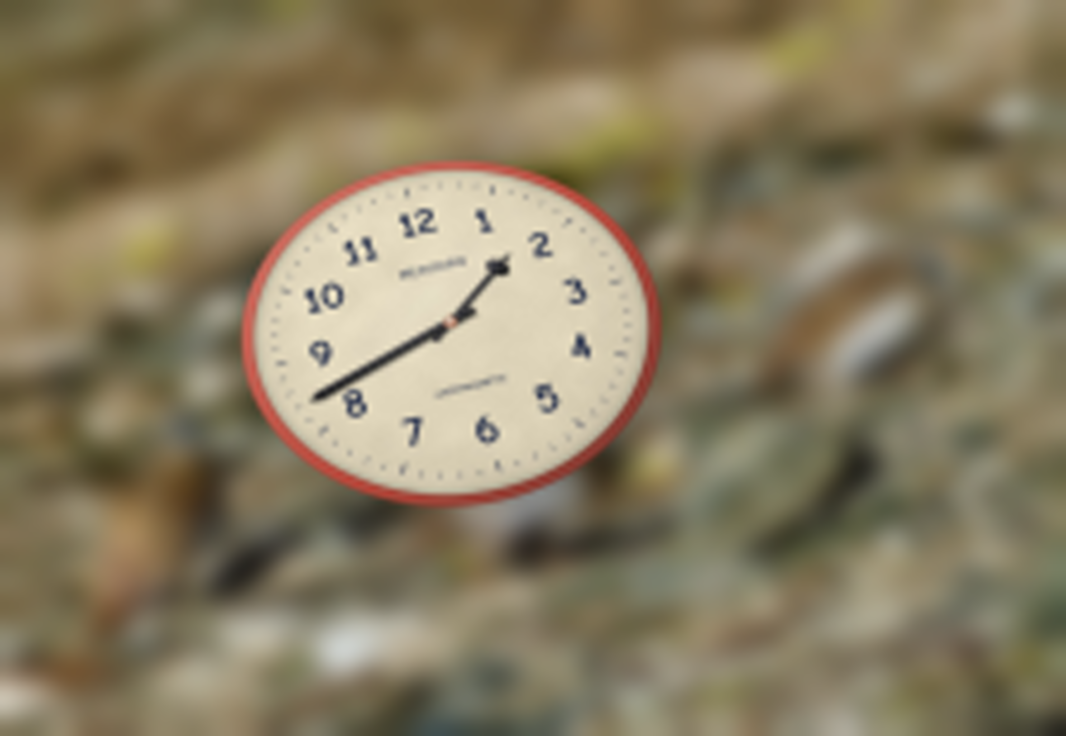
1:42
